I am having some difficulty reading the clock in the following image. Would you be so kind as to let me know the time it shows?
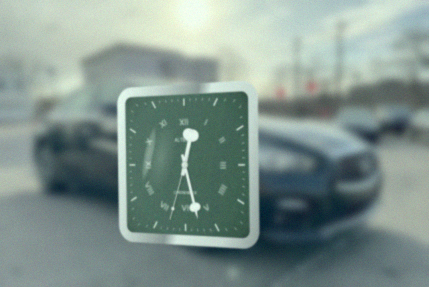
12:27:33
